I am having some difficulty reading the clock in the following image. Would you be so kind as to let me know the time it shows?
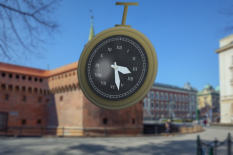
3:27
